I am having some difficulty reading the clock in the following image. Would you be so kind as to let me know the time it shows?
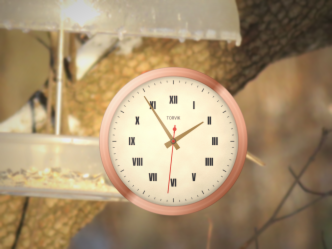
1:54:31
